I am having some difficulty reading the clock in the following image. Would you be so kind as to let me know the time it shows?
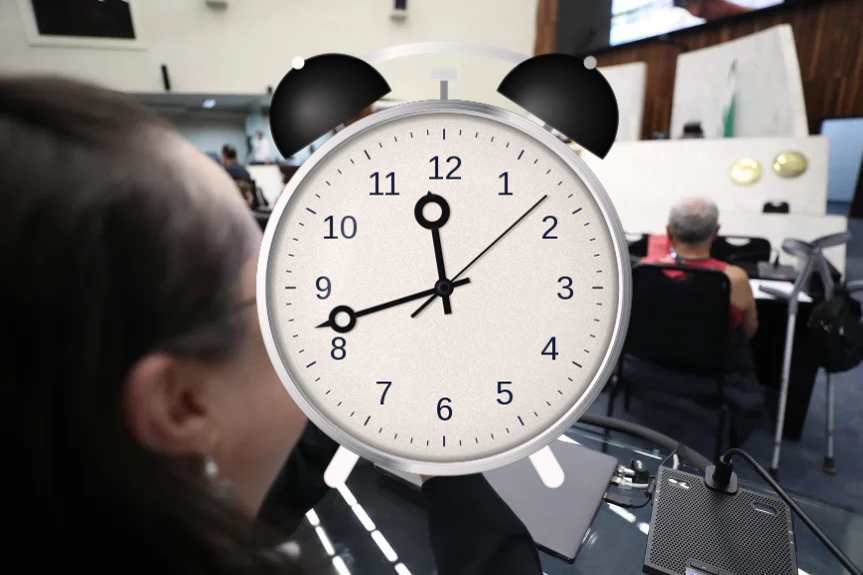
11:42:08
